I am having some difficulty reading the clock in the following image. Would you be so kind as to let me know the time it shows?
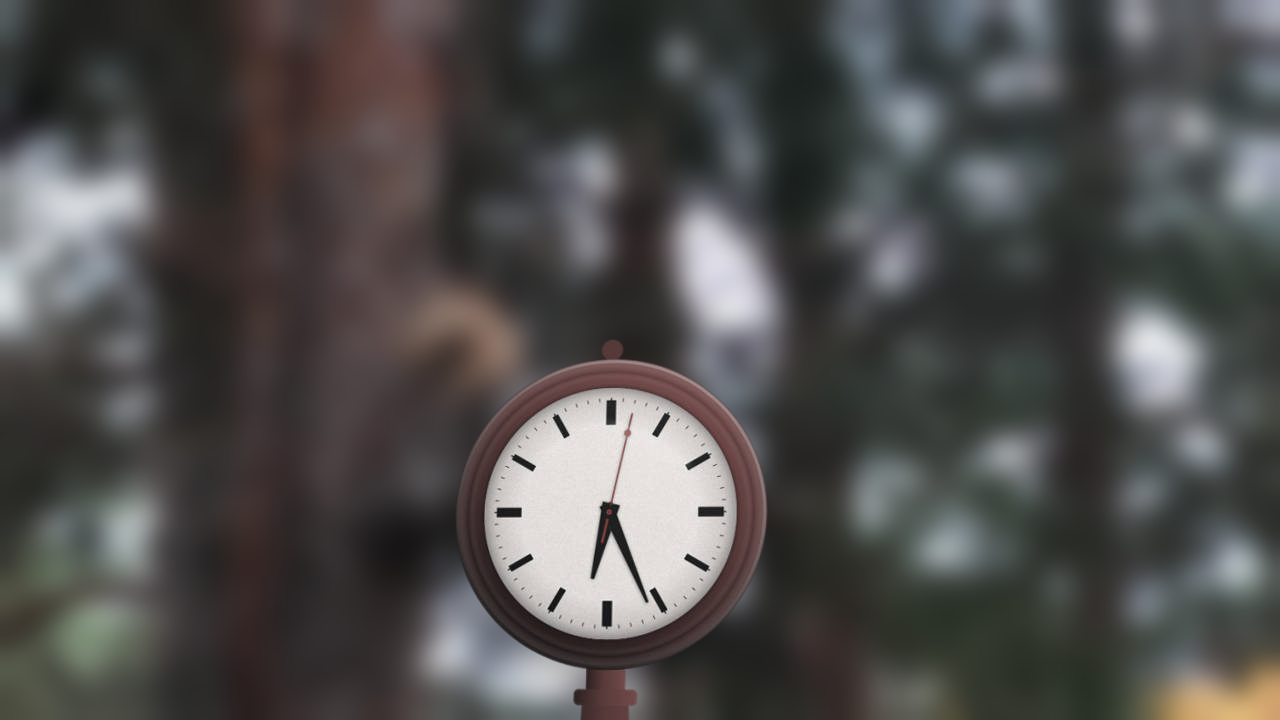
6:26:02
